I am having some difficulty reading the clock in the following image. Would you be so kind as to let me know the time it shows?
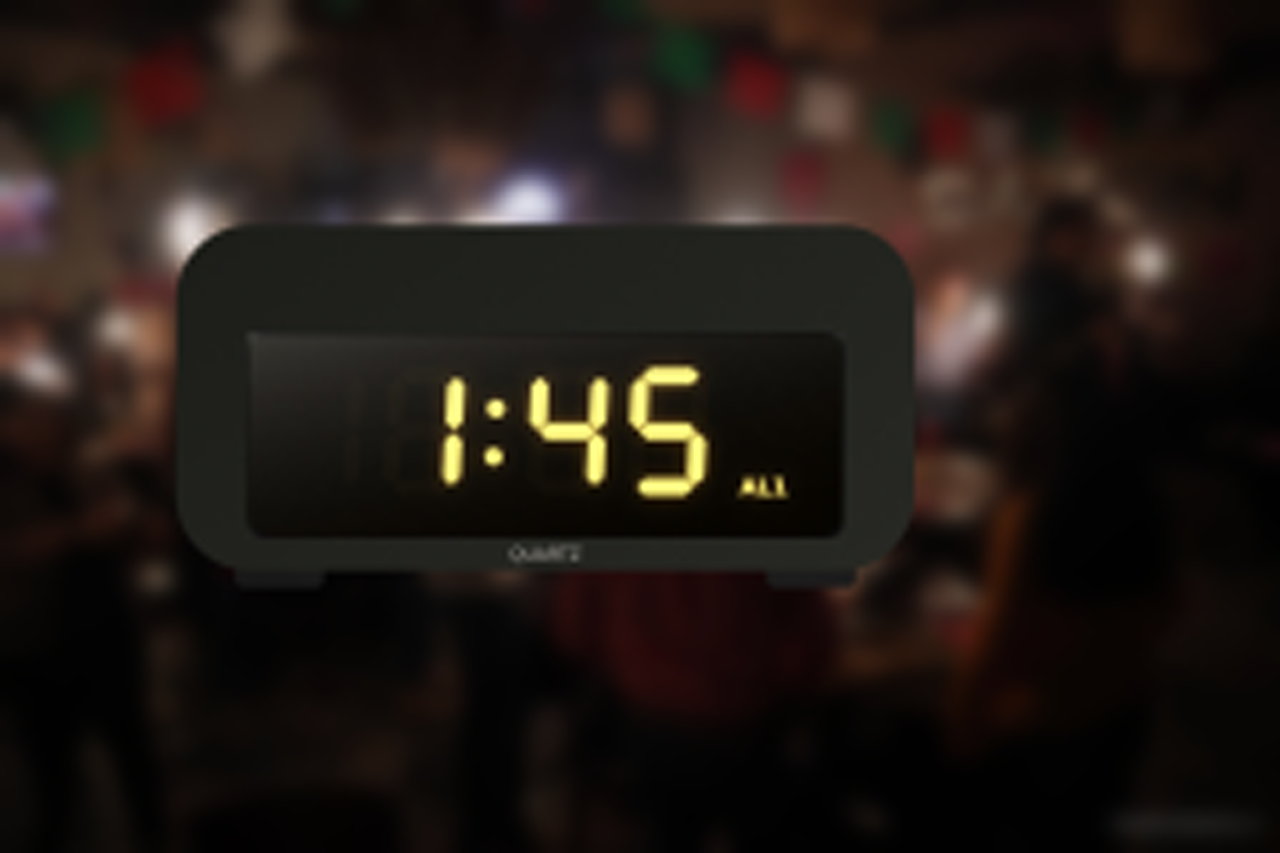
1:45
